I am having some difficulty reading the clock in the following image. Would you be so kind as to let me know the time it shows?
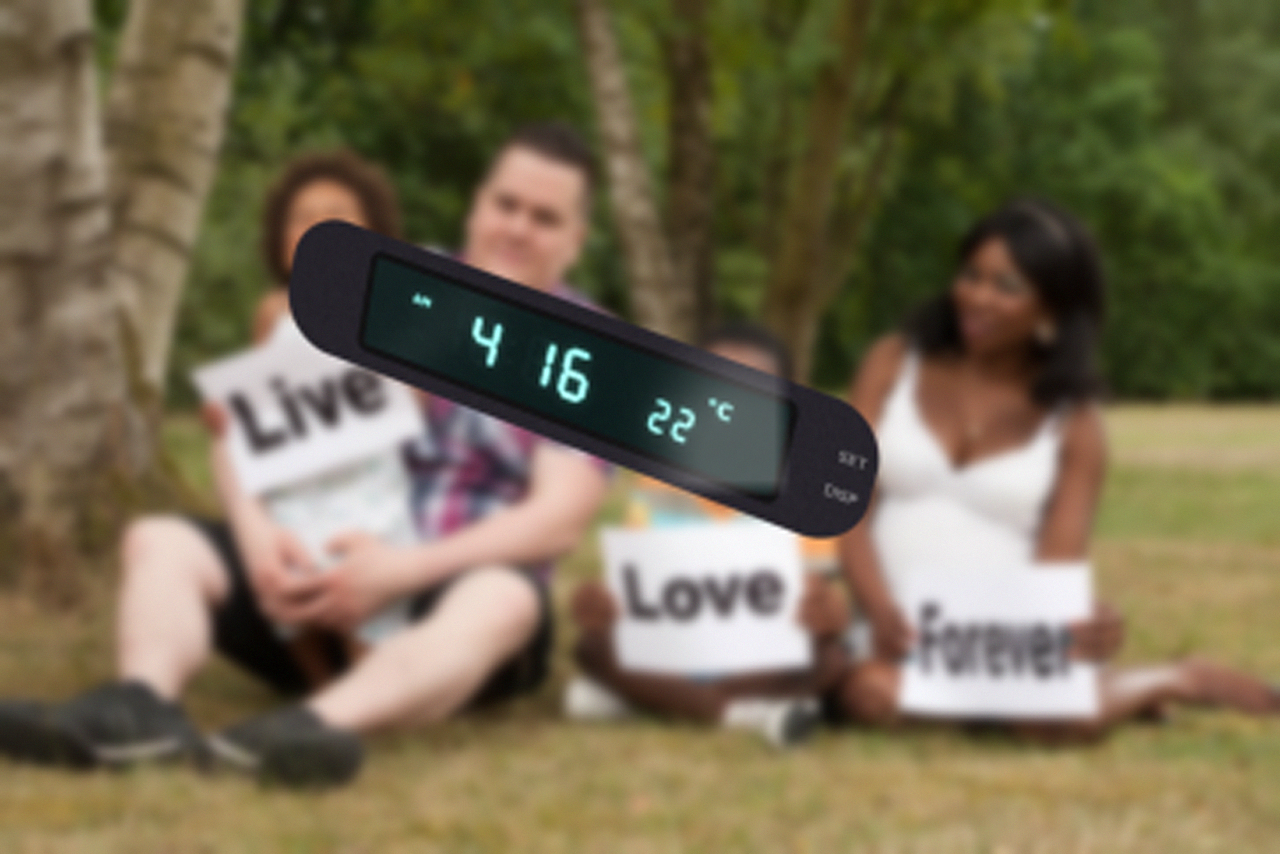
4:16
